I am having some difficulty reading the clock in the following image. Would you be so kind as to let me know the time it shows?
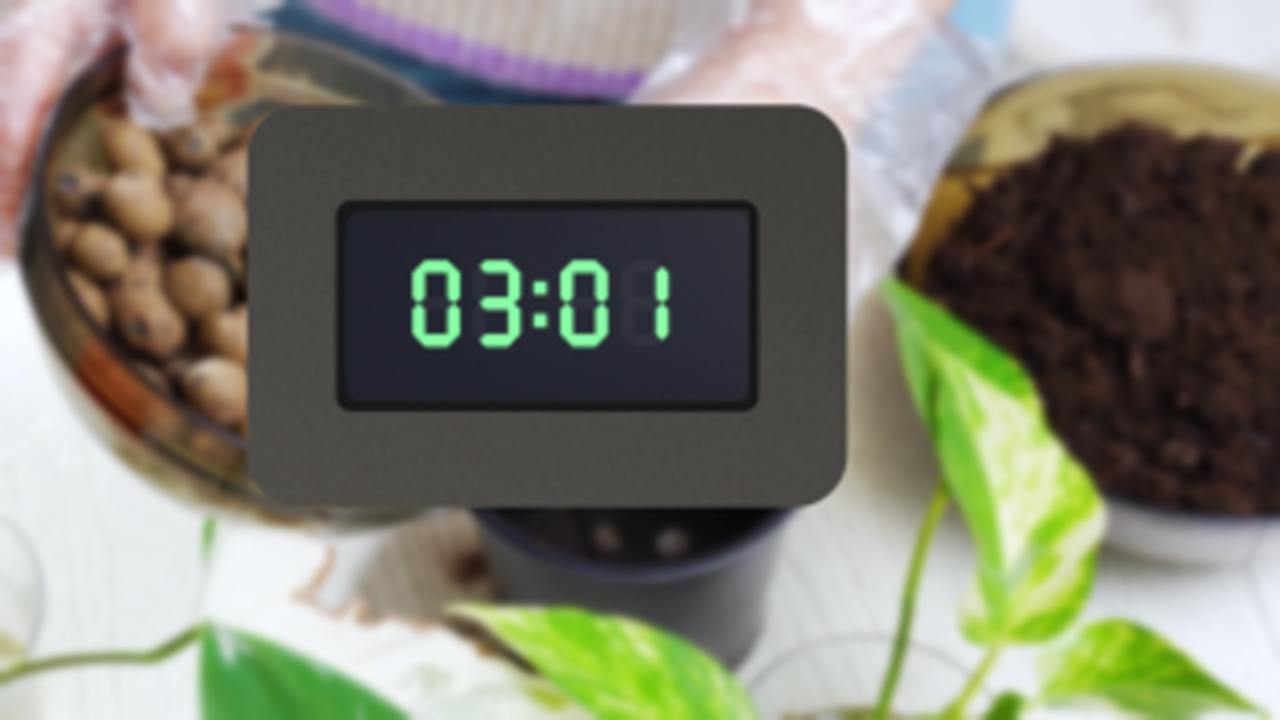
3:01
